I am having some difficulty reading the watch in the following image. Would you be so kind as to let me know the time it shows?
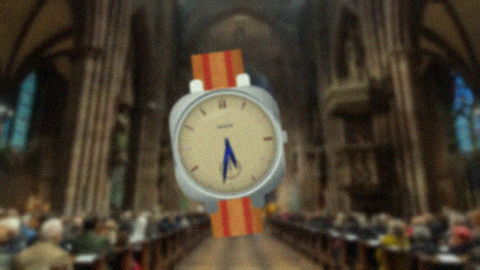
5:32
